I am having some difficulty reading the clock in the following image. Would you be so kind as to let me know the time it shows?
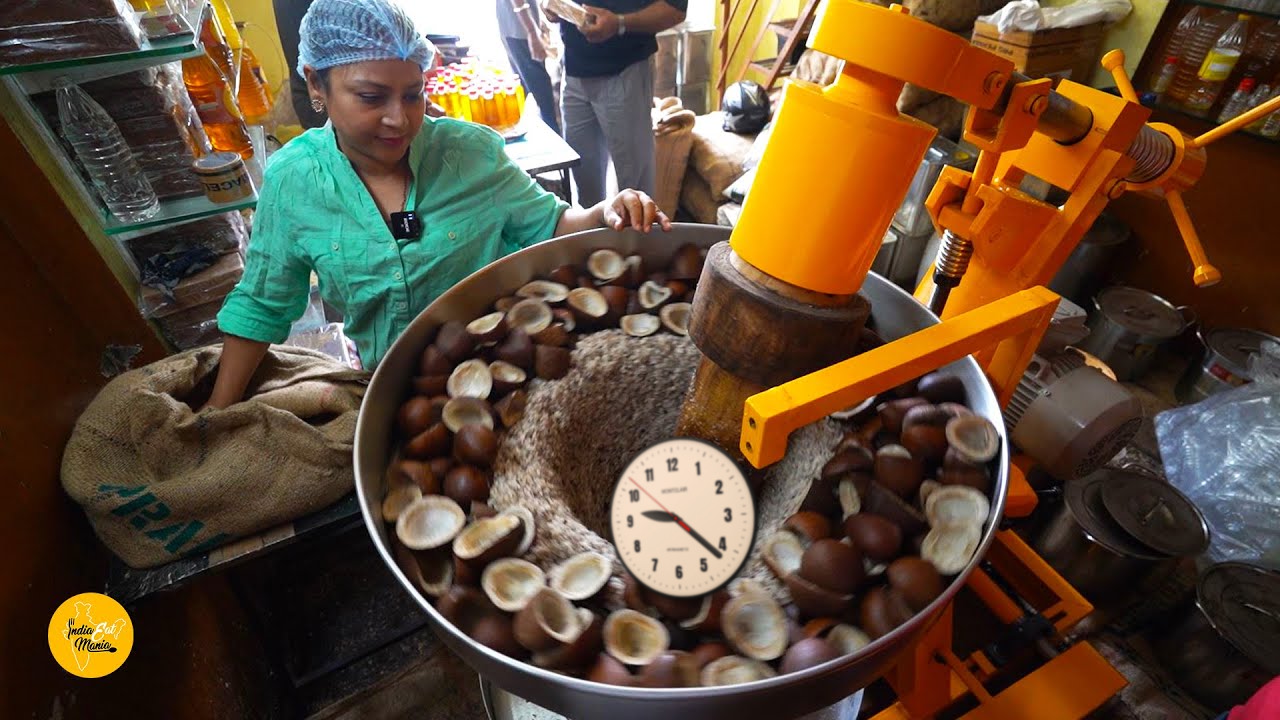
9:21:52
